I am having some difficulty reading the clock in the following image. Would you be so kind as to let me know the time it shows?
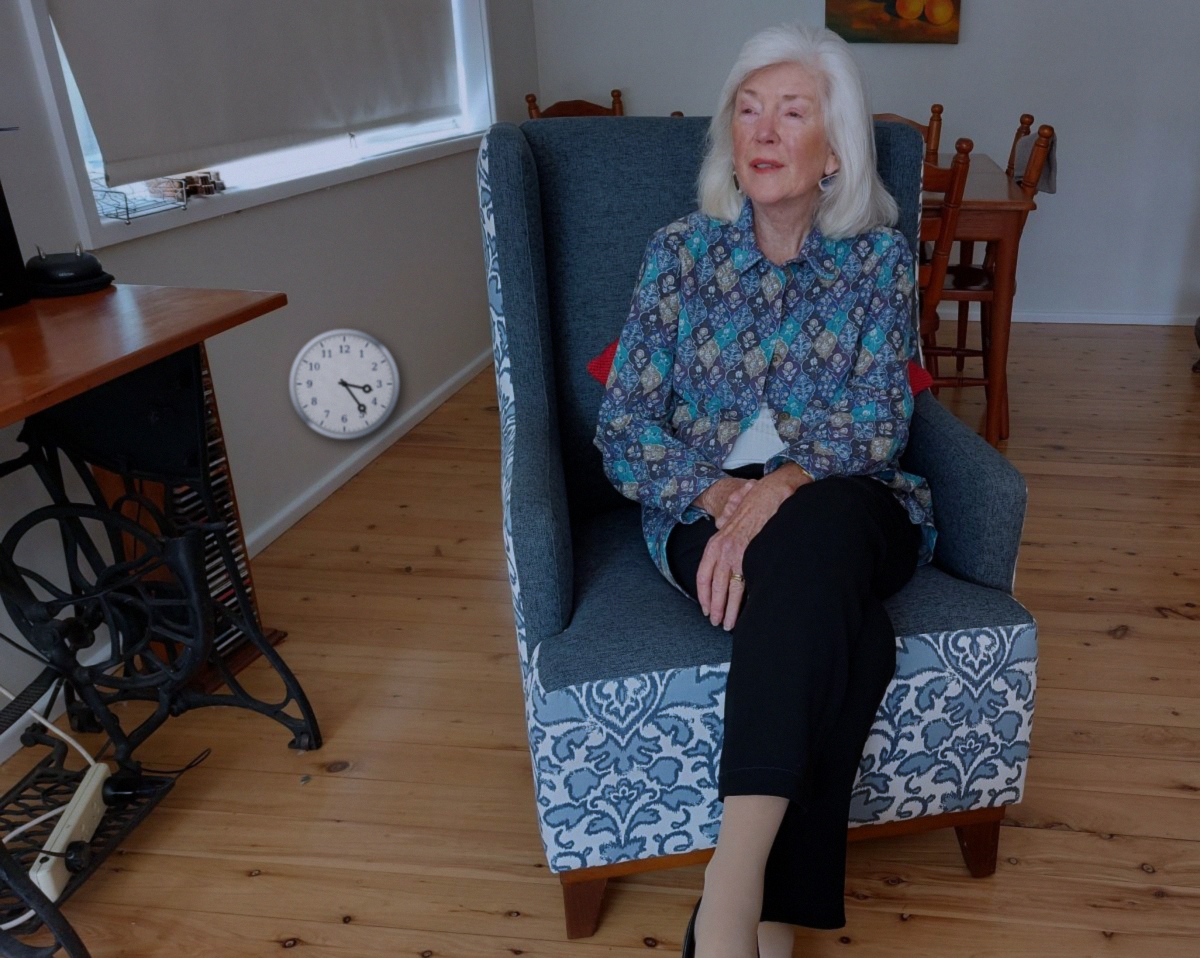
3:24
